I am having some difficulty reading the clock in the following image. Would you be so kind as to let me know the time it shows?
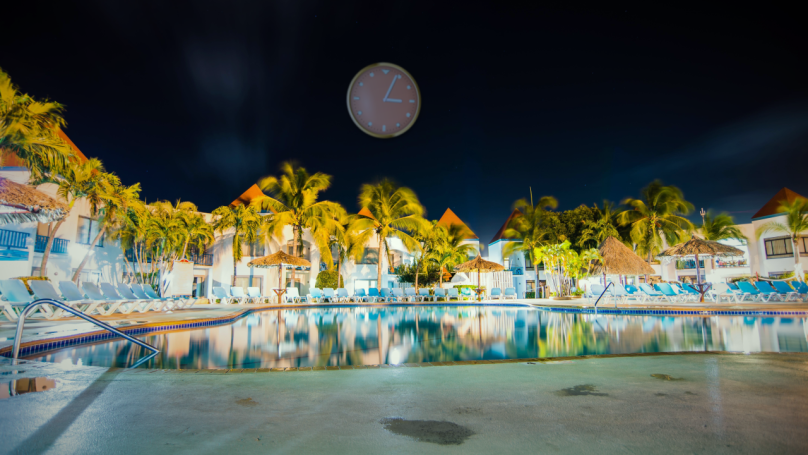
3:04
